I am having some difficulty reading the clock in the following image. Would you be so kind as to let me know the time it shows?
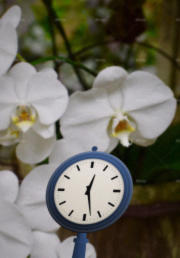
12:28
